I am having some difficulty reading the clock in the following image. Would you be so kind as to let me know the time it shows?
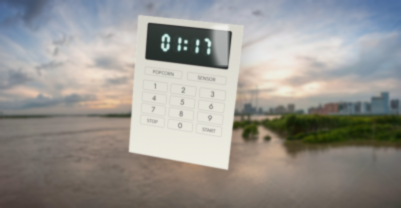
1:17
